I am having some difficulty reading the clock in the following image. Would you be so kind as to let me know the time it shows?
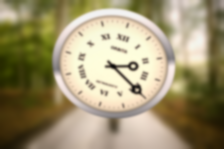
2:20
